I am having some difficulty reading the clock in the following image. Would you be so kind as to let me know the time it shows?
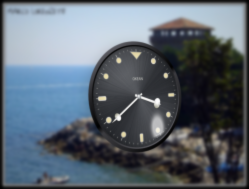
3:39
